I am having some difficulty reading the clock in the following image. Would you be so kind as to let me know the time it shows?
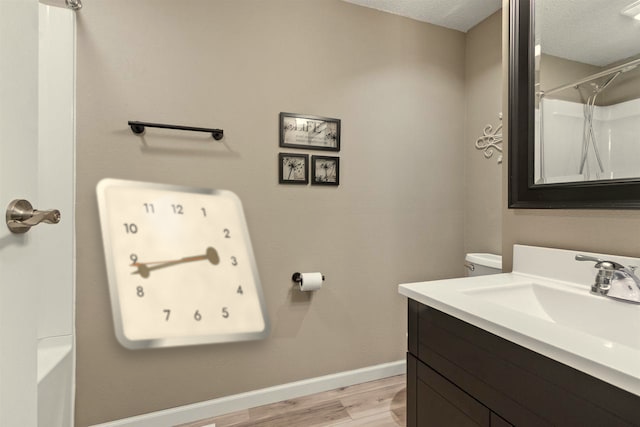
2:42:44
